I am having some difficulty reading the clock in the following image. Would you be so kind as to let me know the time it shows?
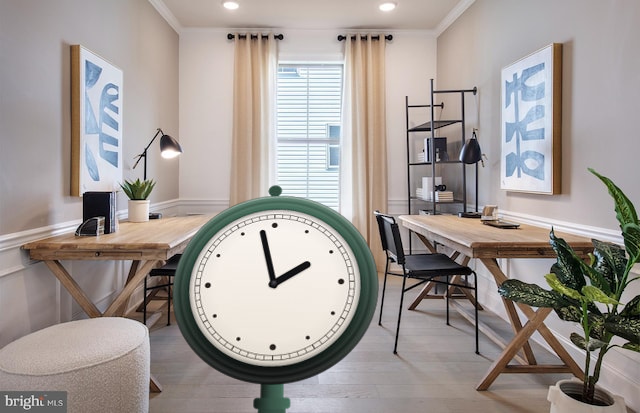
1:58
